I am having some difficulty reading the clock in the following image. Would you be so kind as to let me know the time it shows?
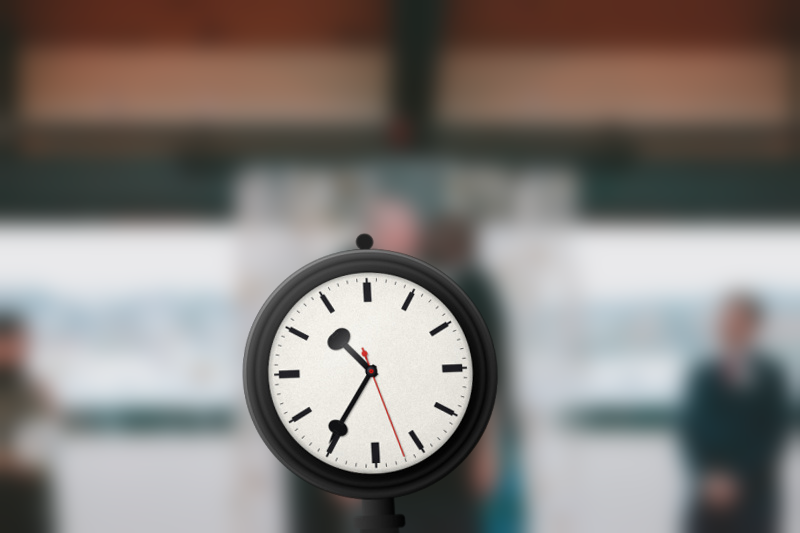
10:35:27
